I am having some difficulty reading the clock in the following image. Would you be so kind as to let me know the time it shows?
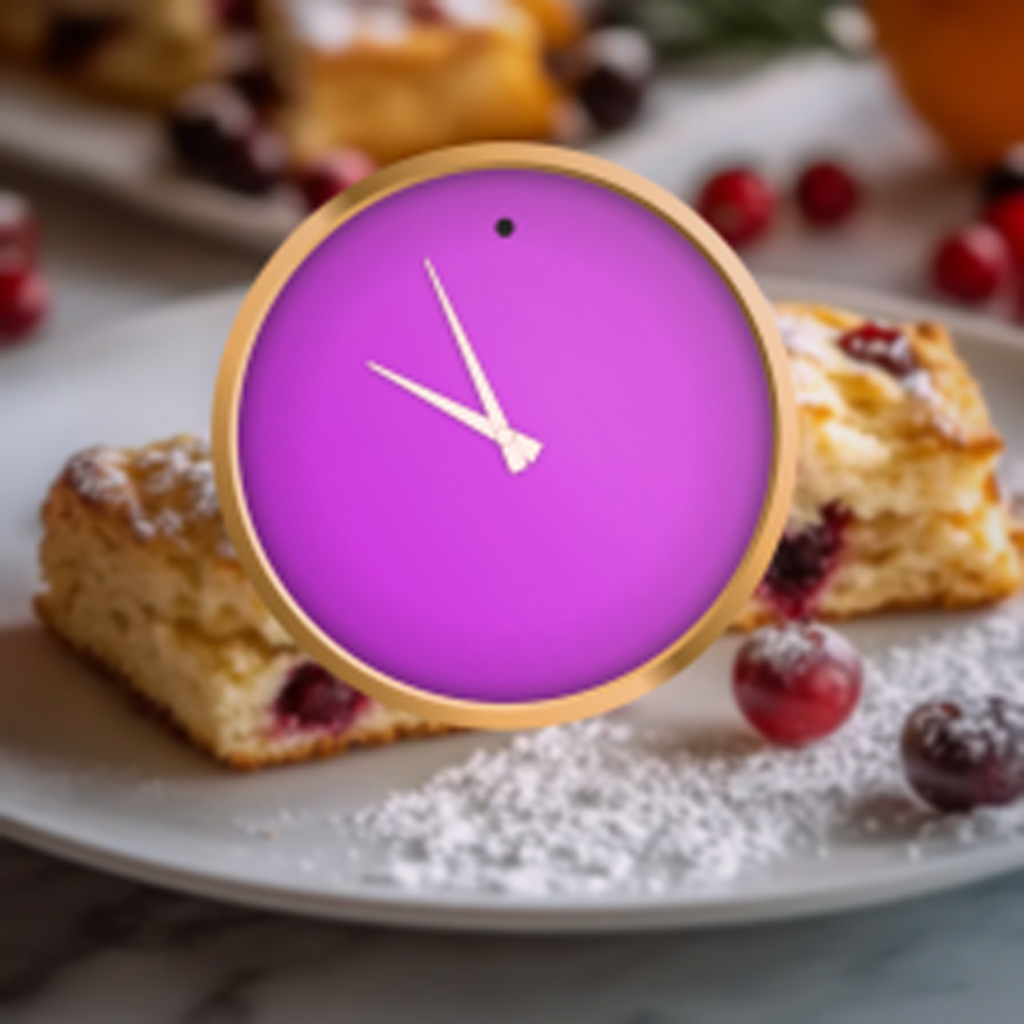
9:56
